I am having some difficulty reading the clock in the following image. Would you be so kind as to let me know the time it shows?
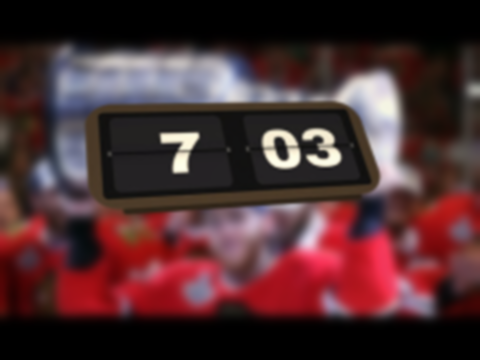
7:03
